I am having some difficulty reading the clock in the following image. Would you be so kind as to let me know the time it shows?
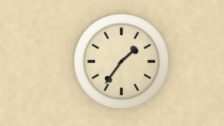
1:36
